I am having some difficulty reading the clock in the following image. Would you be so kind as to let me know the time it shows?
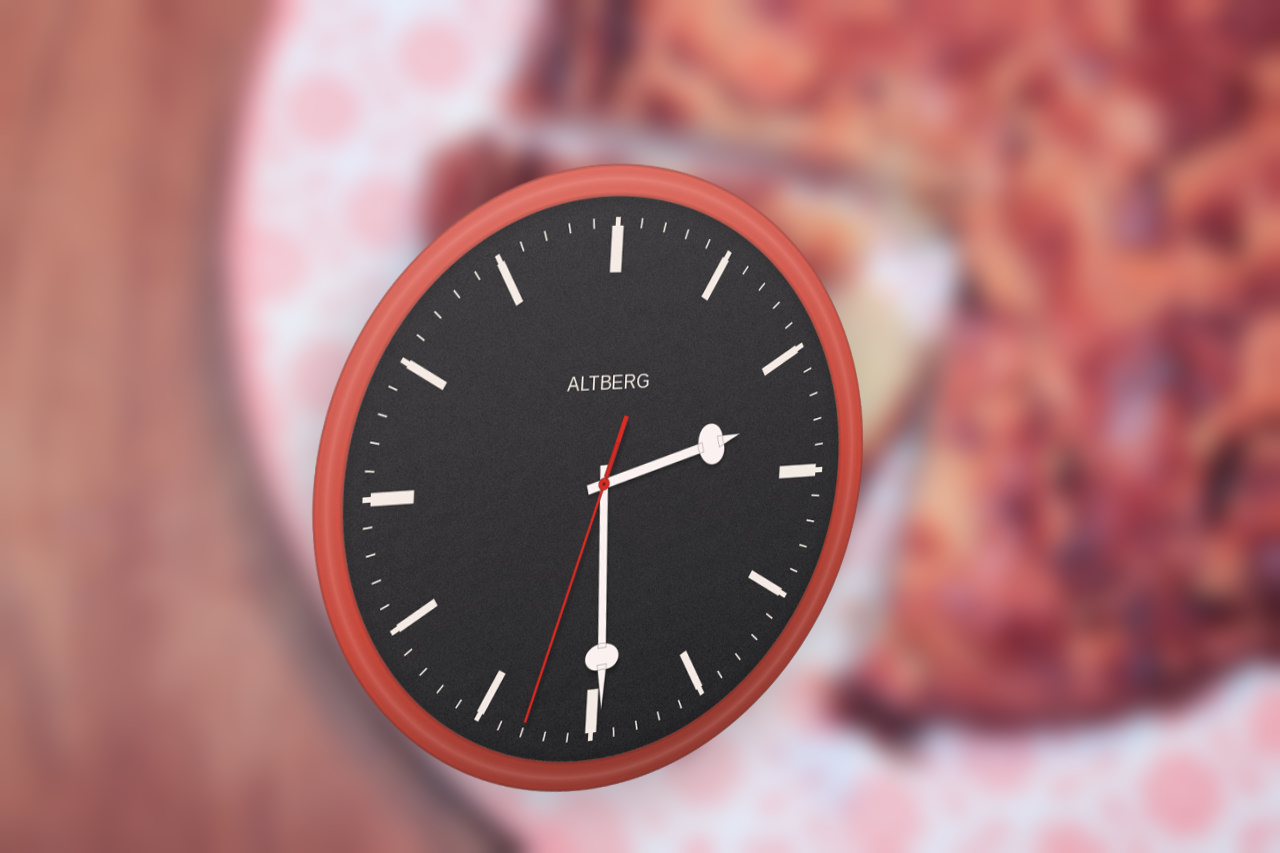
2:29:33
